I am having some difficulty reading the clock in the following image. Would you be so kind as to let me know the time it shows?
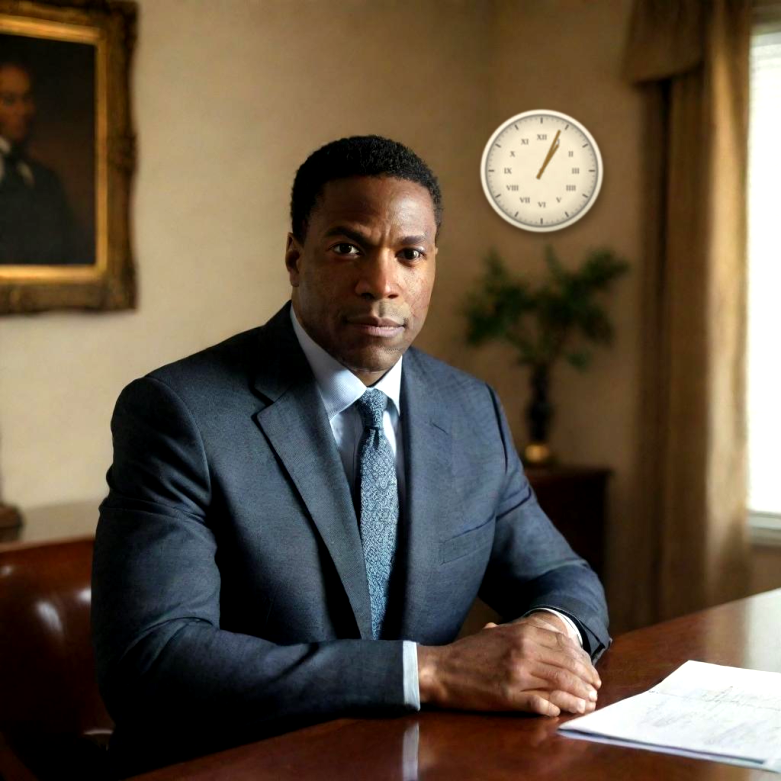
1:04
